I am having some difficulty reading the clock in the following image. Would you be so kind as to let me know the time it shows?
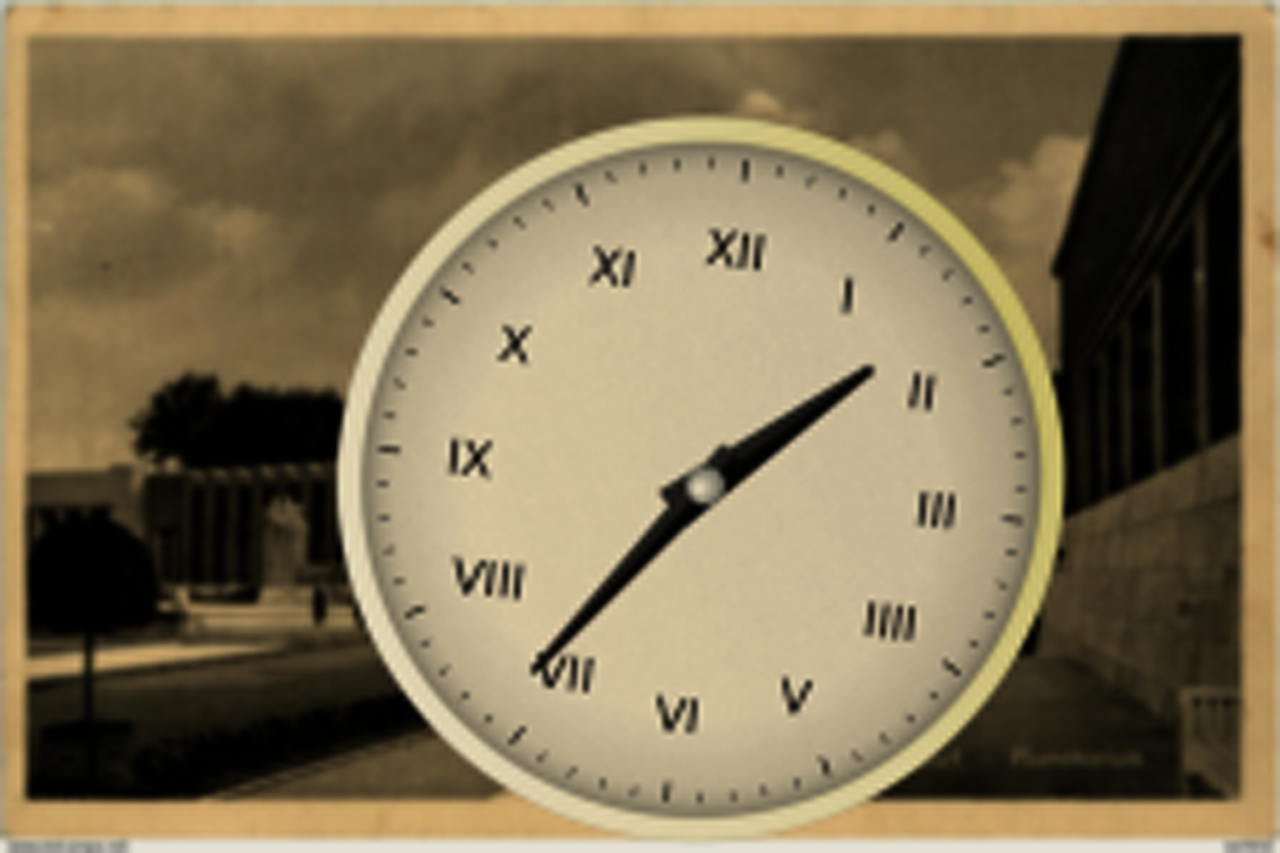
1:36
